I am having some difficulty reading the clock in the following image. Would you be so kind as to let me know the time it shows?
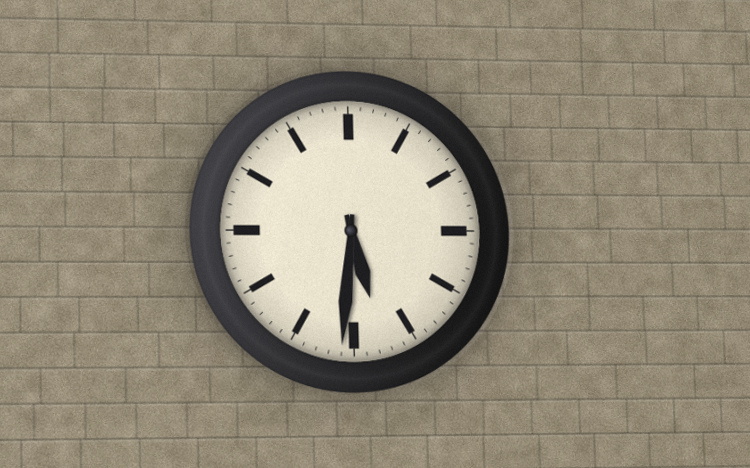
5:31
